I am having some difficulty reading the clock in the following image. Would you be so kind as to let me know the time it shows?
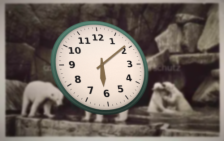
6:09
